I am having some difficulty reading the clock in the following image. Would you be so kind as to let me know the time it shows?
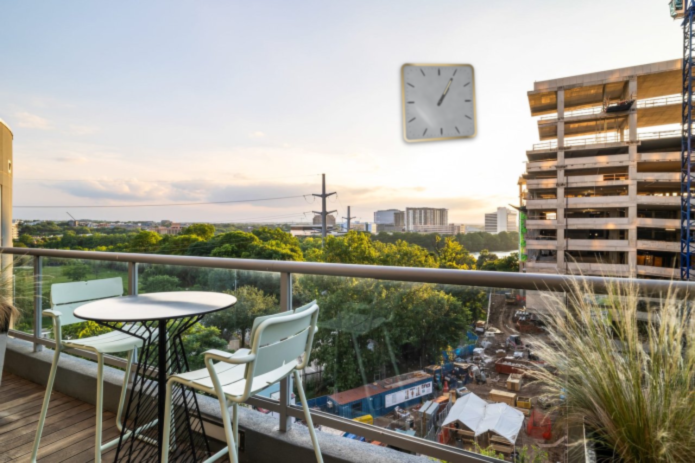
1:05
